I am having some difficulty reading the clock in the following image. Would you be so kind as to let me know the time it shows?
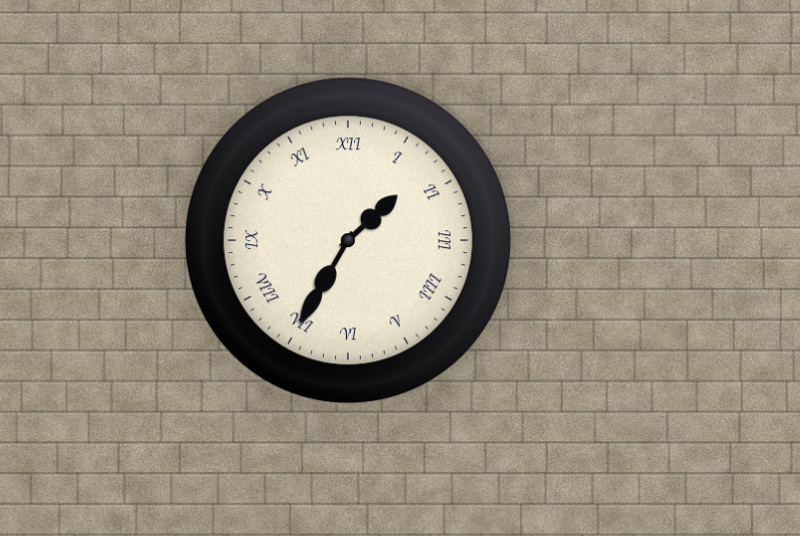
1:35
